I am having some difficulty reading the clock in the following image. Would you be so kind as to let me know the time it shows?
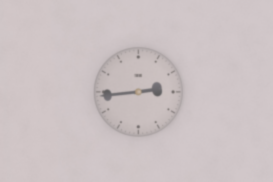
2:44
